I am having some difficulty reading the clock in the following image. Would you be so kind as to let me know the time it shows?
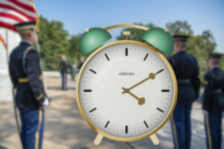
4:10
